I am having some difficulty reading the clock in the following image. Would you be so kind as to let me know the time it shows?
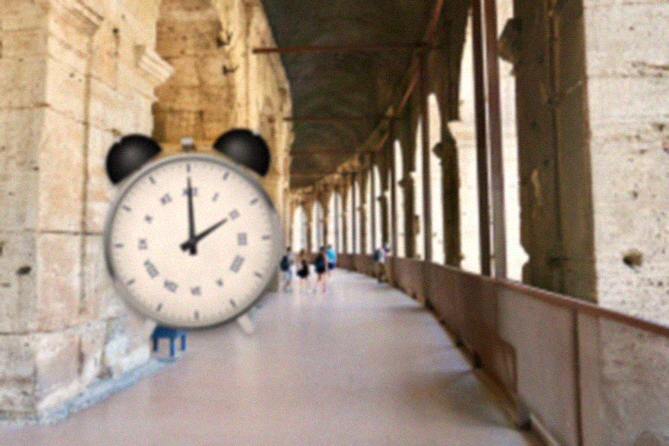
2:00
